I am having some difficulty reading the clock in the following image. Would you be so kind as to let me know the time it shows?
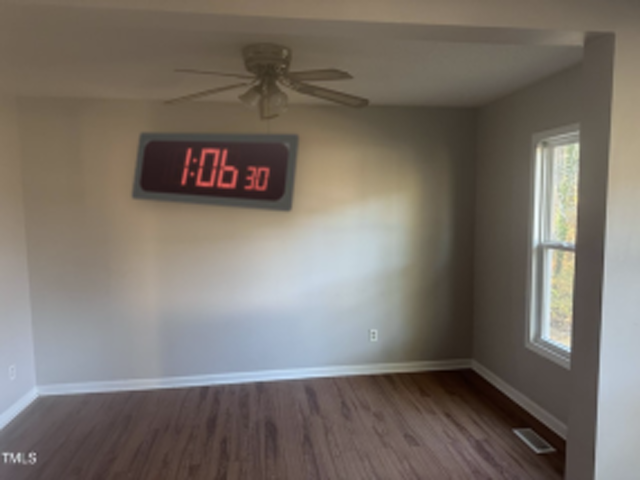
1:06:30
